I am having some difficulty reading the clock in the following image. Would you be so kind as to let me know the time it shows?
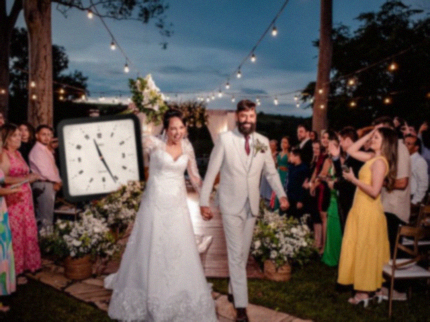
11:26
